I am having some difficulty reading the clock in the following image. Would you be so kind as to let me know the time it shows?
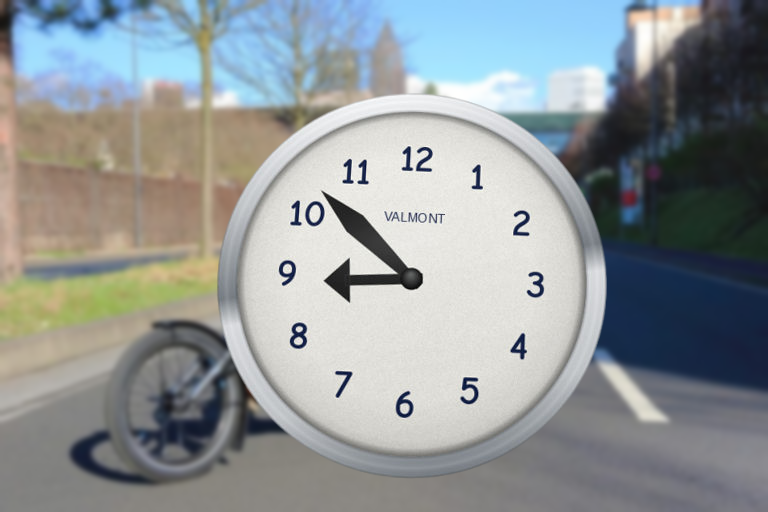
8:52
